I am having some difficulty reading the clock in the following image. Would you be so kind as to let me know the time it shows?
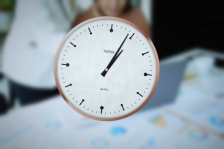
1:04
